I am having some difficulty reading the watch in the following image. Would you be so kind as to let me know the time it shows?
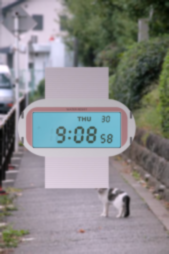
9:08
